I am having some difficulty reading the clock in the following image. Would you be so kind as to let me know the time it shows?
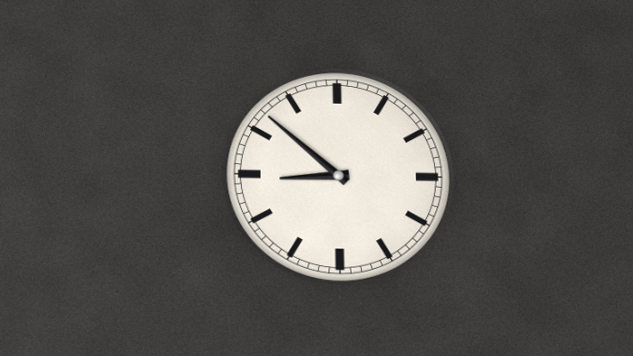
8:52
